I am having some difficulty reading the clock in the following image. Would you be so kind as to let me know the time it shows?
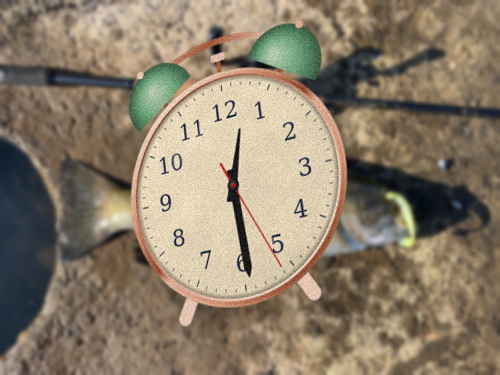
12:29:26
